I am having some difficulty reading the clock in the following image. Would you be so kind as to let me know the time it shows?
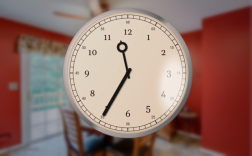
11:35
